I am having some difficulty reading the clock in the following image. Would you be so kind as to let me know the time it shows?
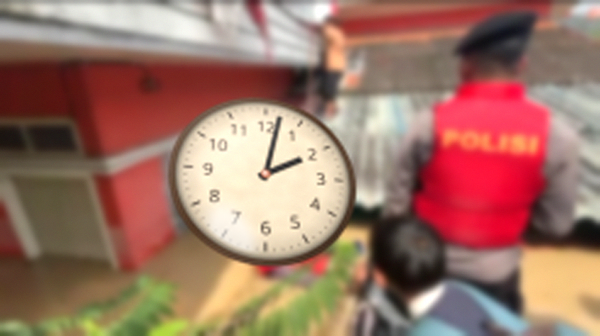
2:02
